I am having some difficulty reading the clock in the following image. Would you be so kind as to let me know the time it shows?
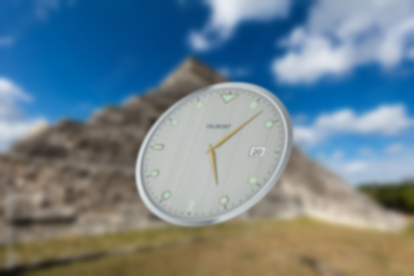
5:07
